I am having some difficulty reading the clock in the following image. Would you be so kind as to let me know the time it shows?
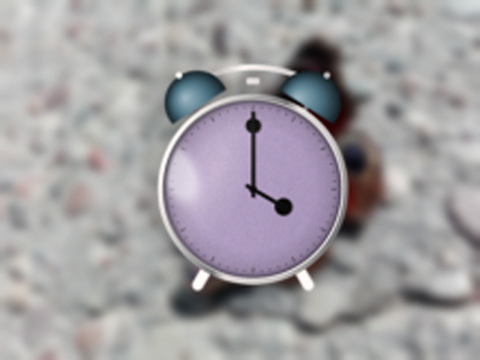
4:00
